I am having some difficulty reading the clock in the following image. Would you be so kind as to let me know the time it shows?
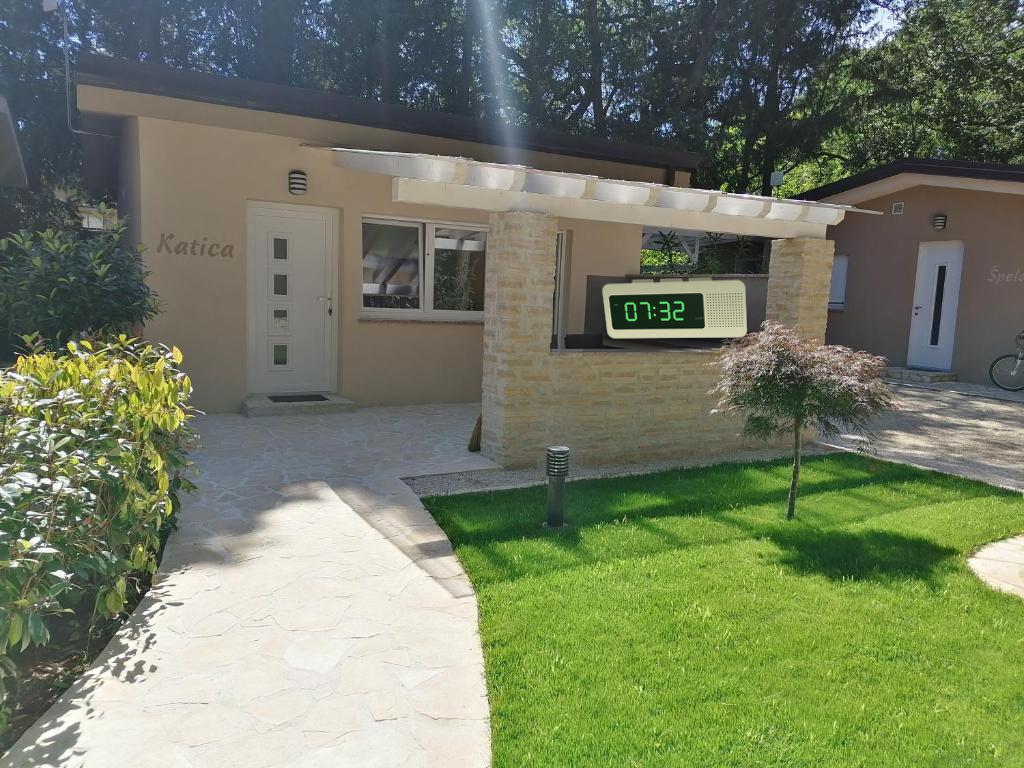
7:32
